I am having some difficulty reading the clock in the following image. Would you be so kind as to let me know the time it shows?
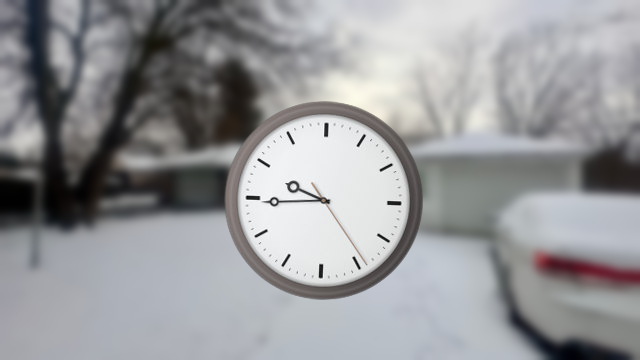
9:44:24
